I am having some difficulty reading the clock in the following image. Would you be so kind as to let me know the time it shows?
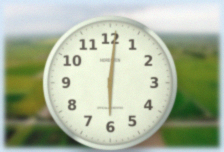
6:01
